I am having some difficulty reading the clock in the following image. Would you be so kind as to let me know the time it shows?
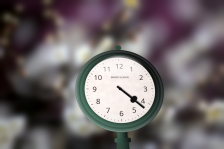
4:22
